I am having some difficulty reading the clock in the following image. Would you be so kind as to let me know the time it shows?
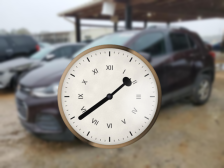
1:39
